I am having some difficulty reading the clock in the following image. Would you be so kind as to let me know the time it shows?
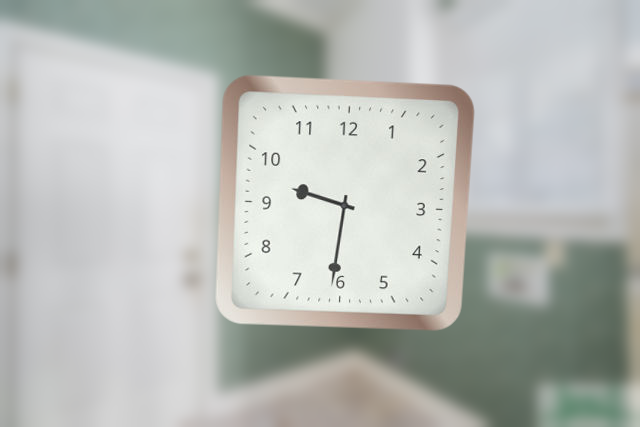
9:31
